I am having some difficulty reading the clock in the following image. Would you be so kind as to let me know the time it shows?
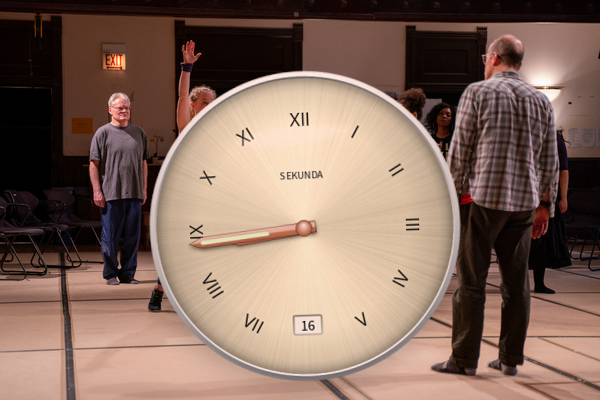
8:44
